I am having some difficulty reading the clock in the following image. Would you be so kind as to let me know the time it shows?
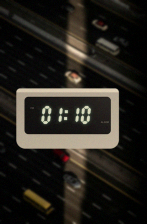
1:10
